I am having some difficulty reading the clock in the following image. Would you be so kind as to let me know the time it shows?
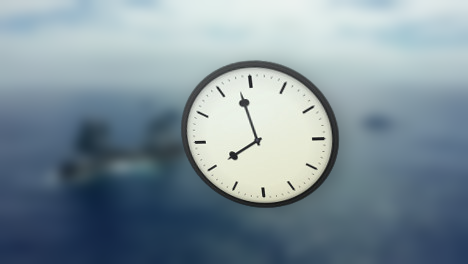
7:58
